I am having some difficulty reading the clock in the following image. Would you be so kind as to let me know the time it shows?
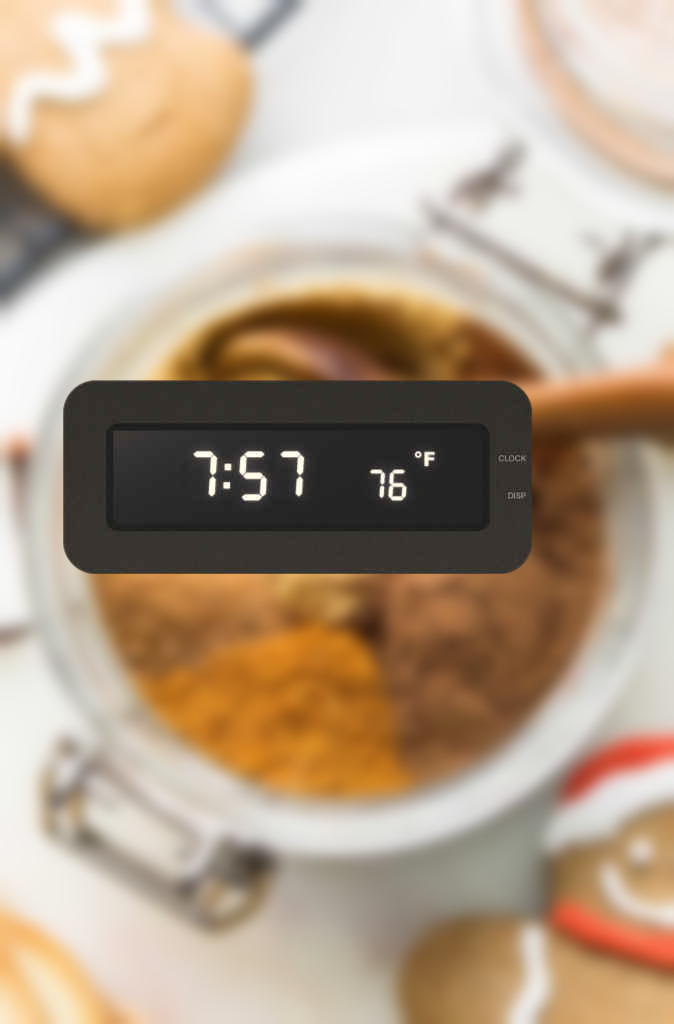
7:57
